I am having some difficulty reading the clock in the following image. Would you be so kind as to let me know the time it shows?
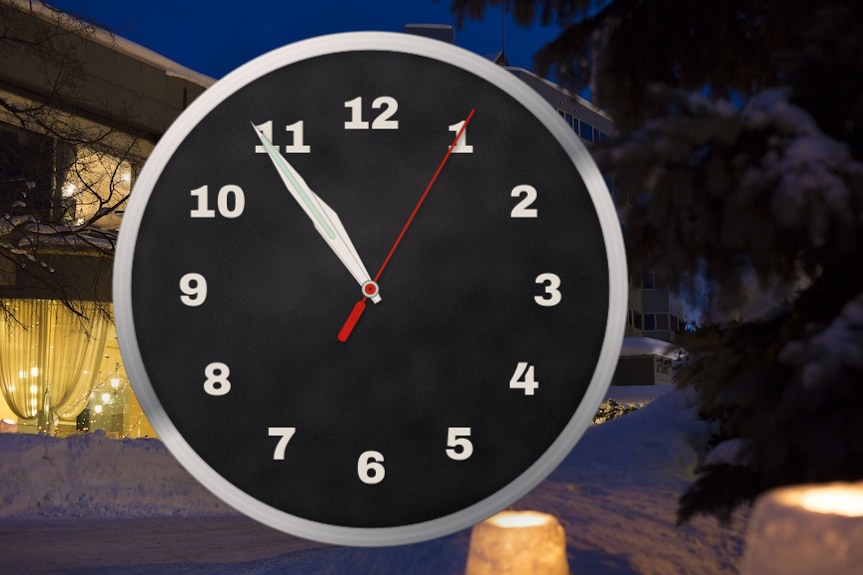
10:54:05
